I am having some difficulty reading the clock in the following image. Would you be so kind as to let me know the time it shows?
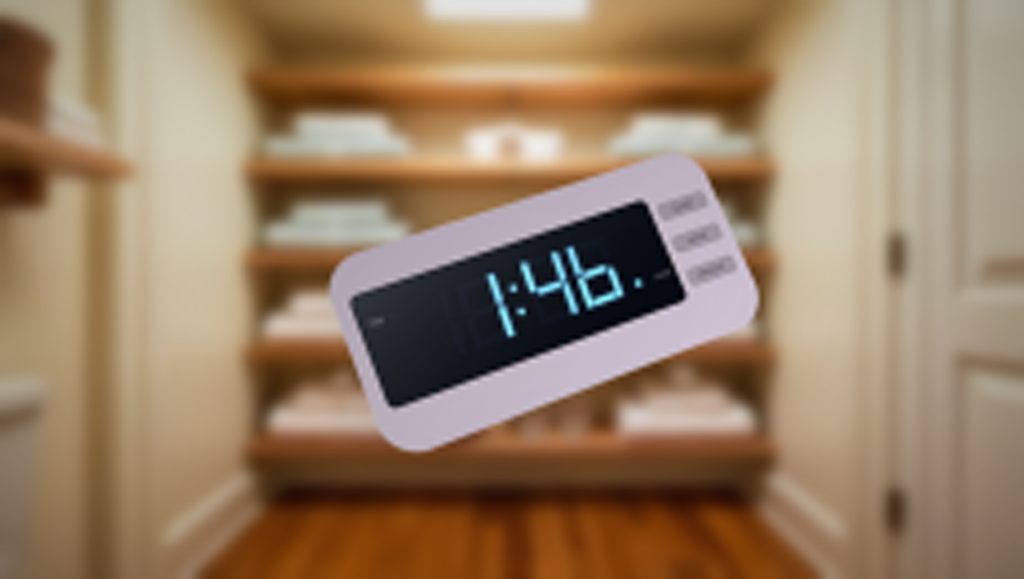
1:46
